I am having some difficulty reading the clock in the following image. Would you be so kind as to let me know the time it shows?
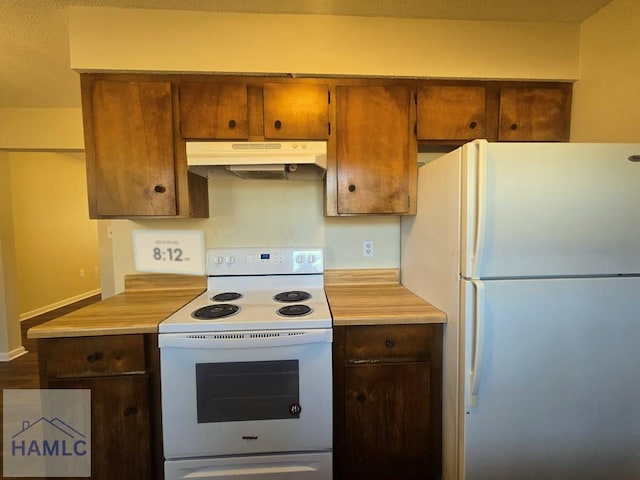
8:12
